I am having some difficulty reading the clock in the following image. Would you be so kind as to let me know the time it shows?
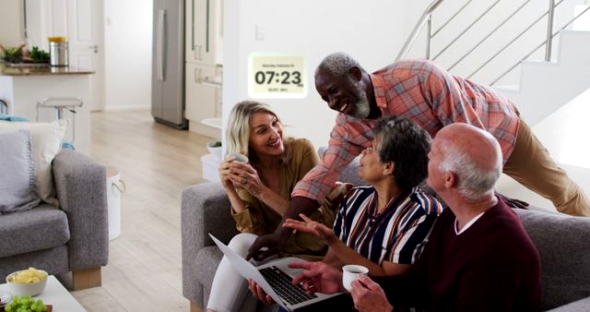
7:23
